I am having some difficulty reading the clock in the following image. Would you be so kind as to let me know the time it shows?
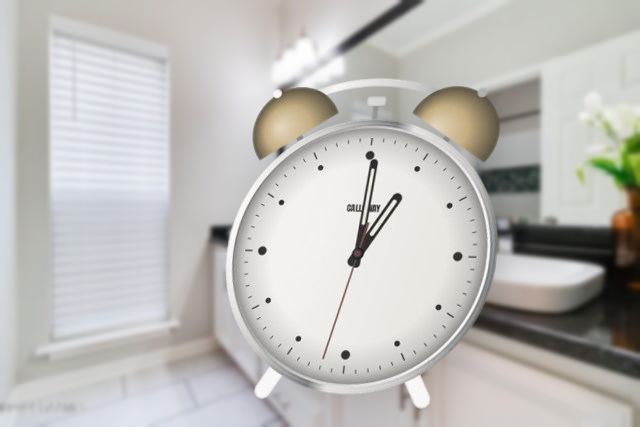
1:00:32
